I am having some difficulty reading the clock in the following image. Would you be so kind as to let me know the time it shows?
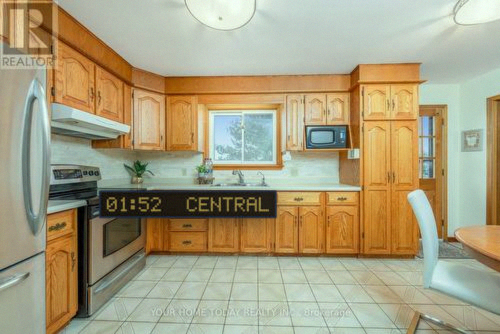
1:52
